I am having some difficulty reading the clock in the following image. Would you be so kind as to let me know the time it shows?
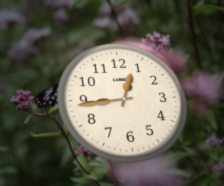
12:44
